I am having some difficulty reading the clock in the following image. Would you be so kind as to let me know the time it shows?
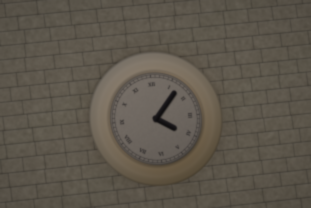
4:07
